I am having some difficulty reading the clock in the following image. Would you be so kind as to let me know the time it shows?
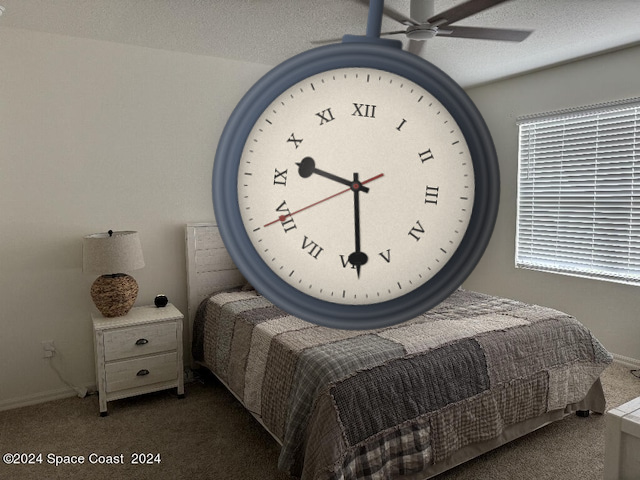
9:28:40
